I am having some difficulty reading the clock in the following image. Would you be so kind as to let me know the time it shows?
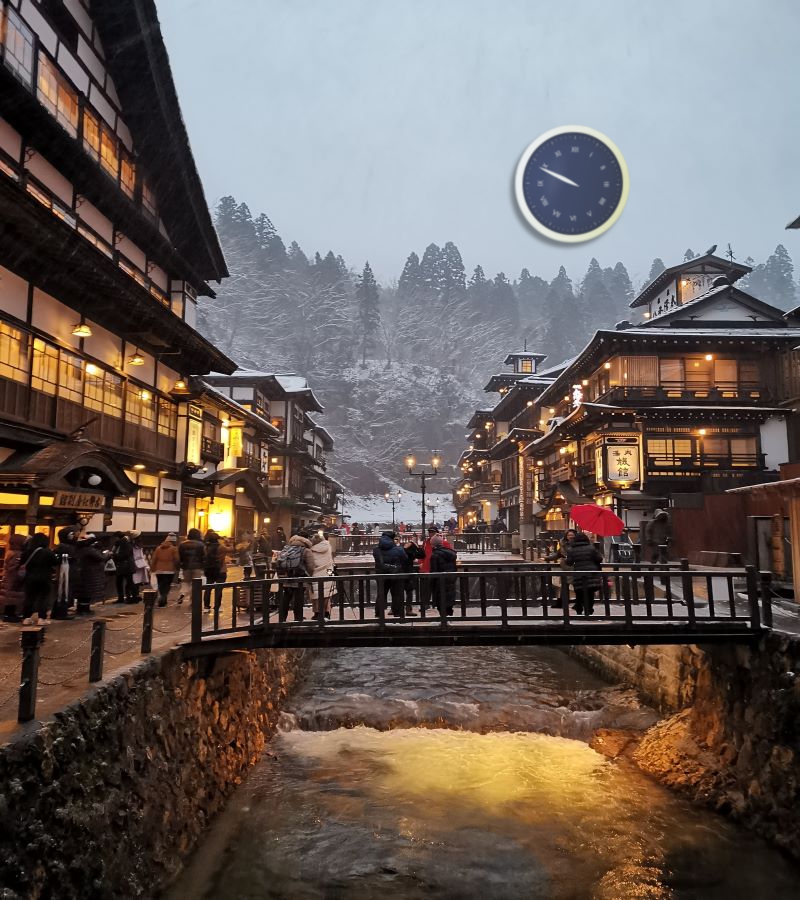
9:49
